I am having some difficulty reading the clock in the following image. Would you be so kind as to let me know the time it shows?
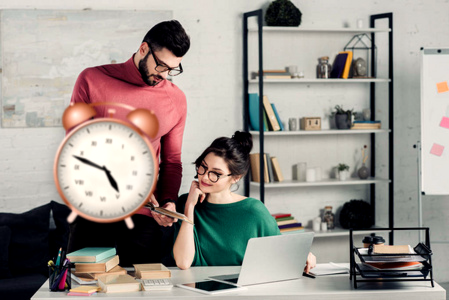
4:48
